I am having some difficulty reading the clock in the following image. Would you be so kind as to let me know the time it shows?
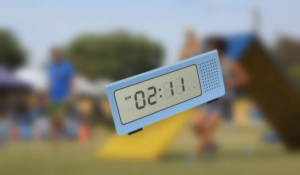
2:11
